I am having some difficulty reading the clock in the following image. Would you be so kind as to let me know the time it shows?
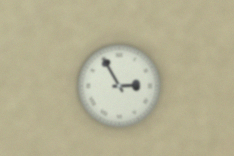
2:55
